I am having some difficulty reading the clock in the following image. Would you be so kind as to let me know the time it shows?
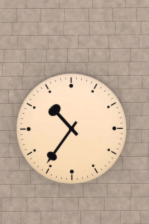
10:36
